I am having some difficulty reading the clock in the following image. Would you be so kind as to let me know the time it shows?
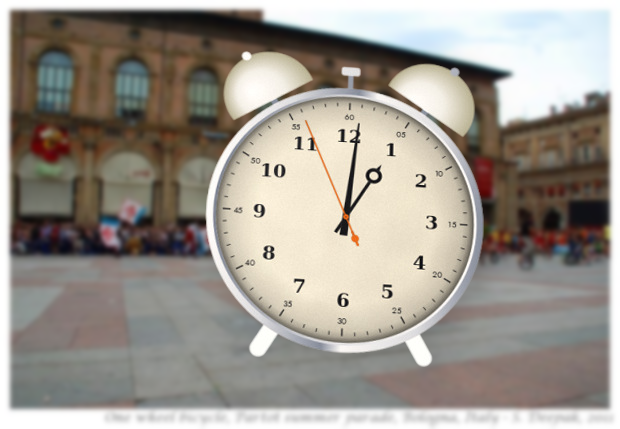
1:00:56
